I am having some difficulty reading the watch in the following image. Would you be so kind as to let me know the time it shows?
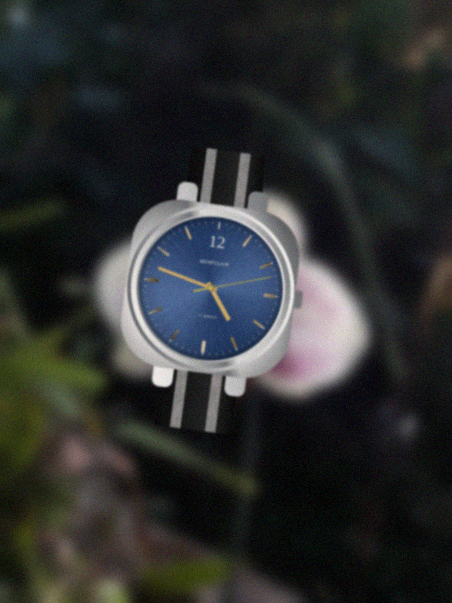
4:47:12
